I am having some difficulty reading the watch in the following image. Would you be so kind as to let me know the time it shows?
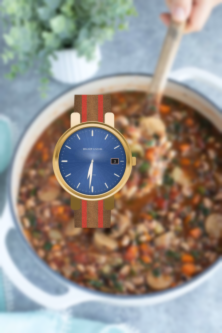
6:31
